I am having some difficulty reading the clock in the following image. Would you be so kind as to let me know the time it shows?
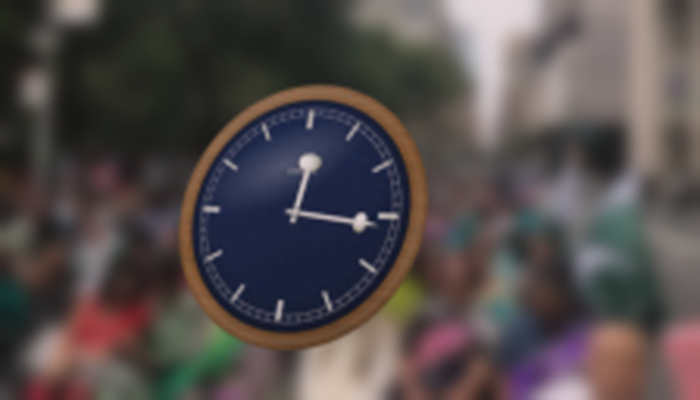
12:16
